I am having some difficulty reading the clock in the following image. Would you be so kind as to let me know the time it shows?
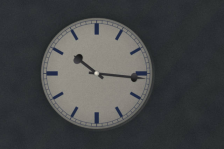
10:16
